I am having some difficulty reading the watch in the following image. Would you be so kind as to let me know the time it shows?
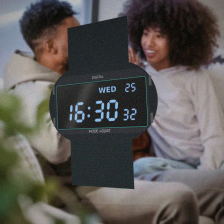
16:30:32
